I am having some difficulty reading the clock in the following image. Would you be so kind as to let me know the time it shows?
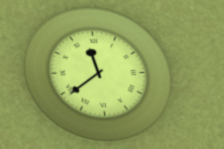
11:39
